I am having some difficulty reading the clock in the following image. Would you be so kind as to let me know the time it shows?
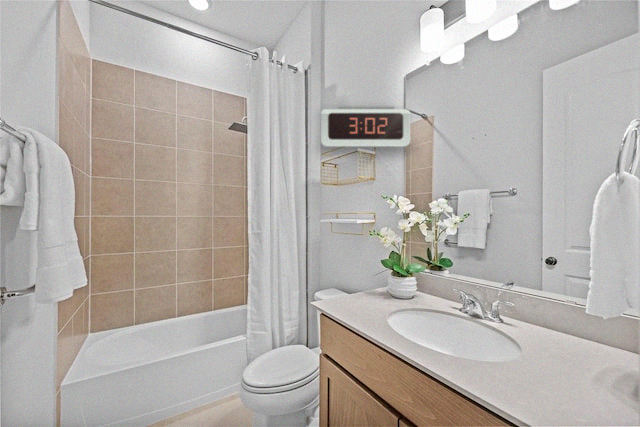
3:02
